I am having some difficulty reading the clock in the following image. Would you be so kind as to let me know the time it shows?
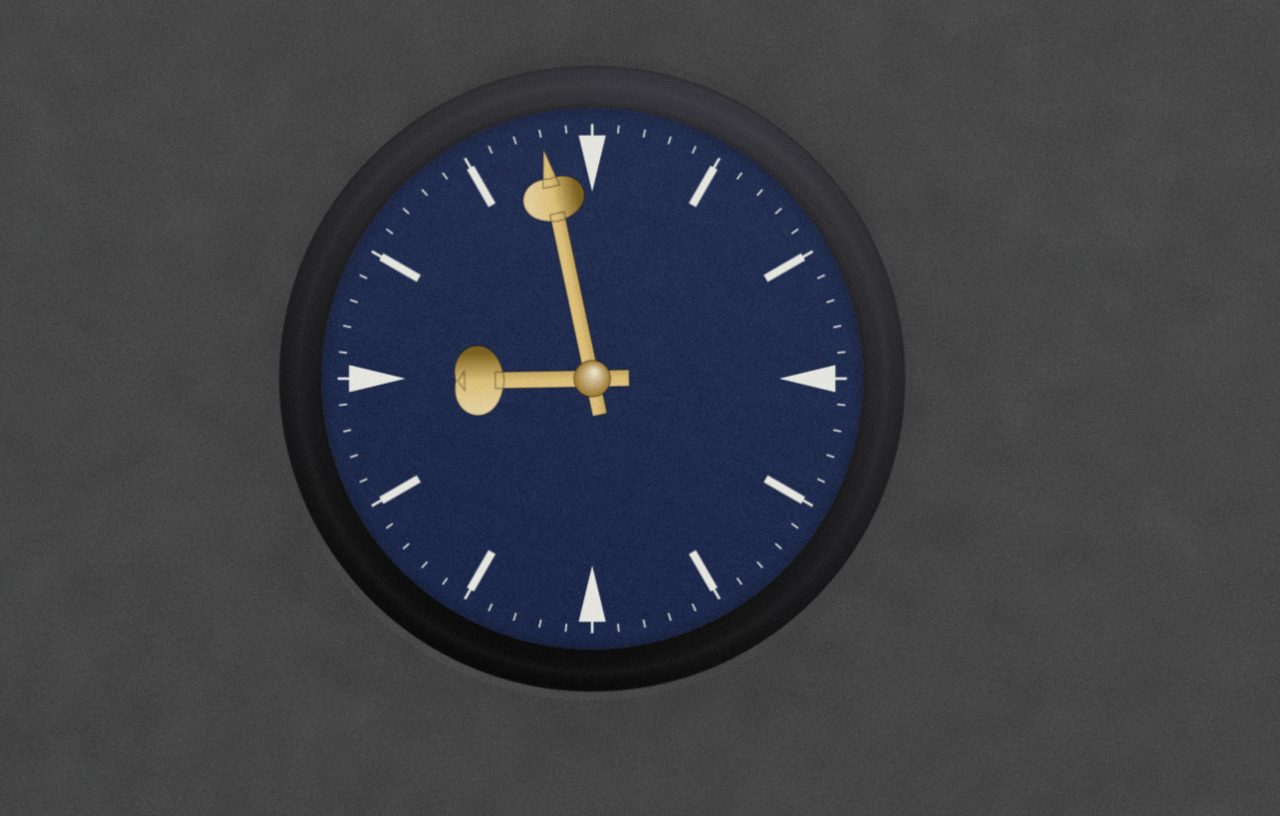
8:58
